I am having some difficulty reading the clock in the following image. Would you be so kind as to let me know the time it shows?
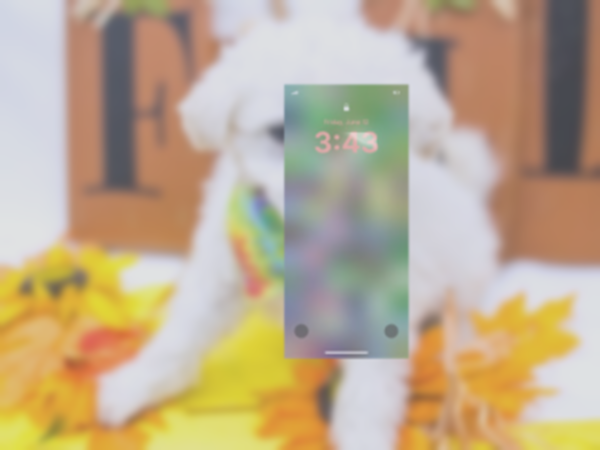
3:43
